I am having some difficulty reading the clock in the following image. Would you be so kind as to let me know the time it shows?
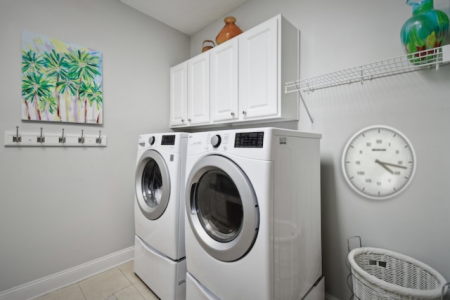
4:17
